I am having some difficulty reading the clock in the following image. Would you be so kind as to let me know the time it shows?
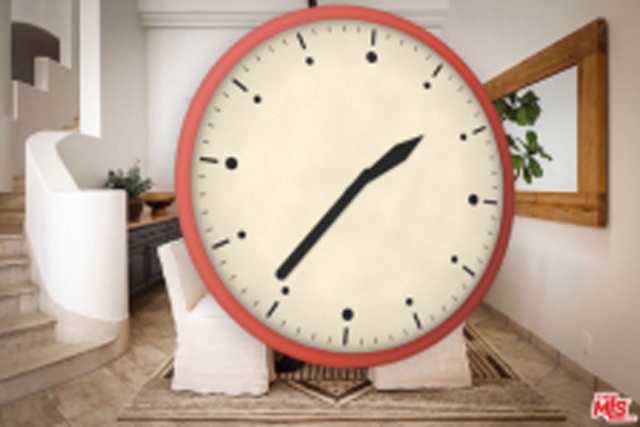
1:36
